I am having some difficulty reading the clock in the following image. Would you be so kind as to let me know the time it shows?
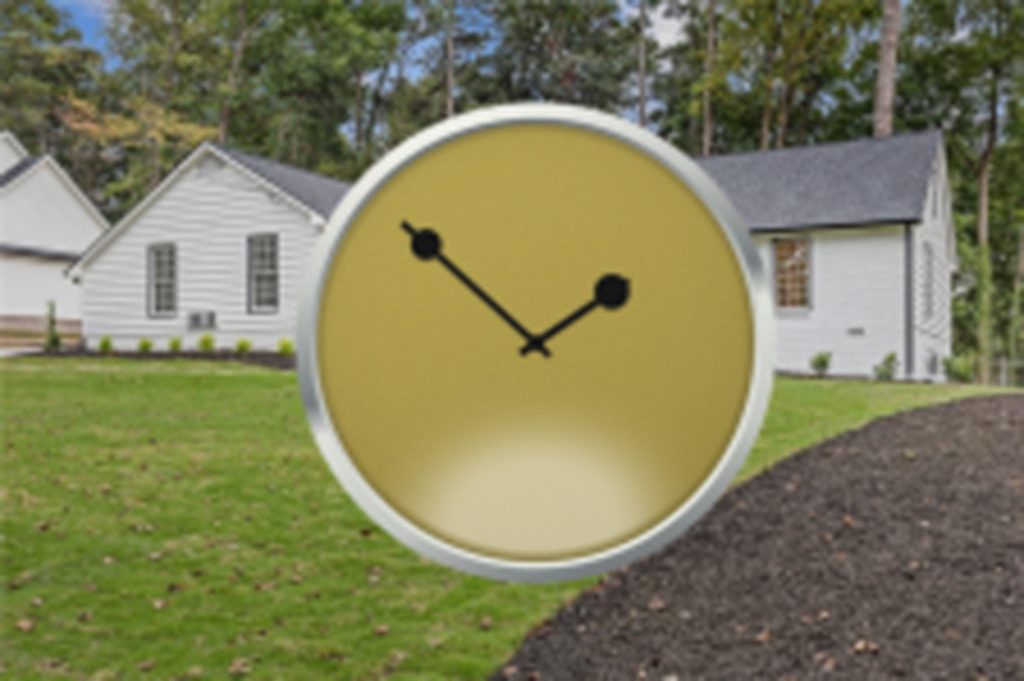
1:52
